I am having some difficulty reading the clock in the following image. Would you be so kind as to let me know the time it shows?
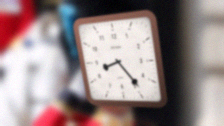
8:24
